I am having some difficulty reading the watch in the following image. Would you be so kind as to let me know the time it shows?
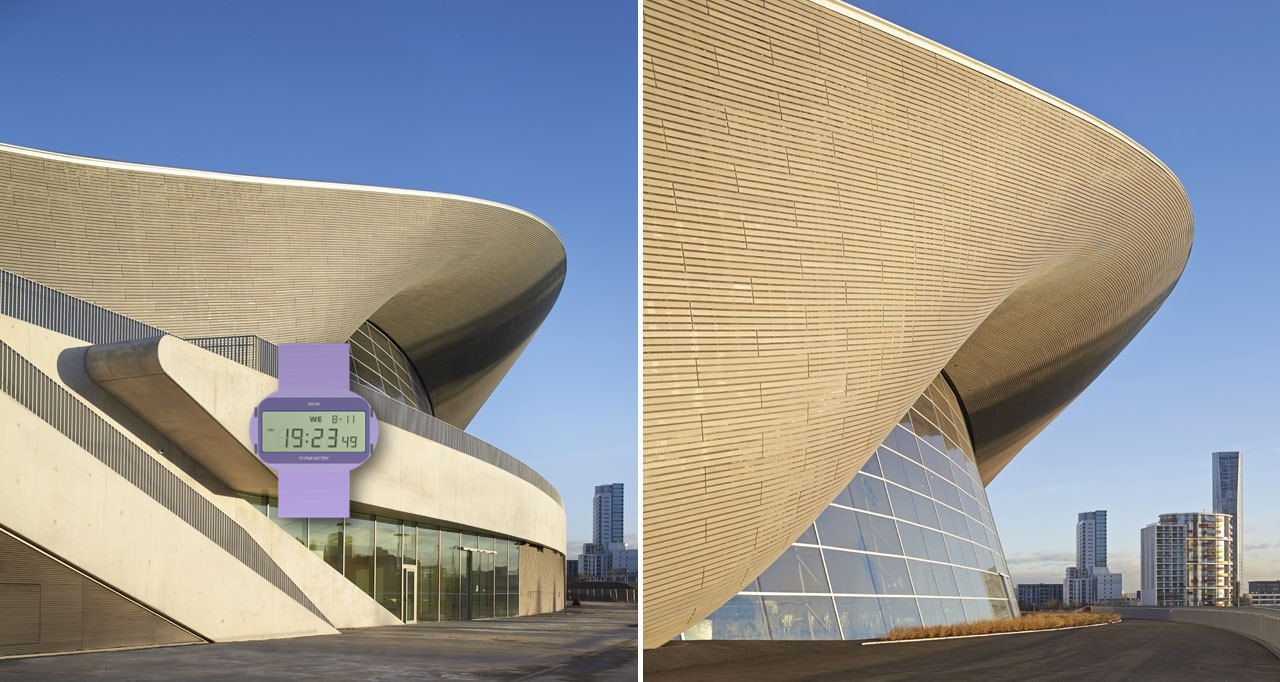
19:23:49
